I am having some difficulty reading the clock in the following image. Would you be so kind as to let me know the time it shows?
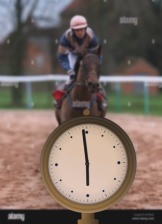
5:59
